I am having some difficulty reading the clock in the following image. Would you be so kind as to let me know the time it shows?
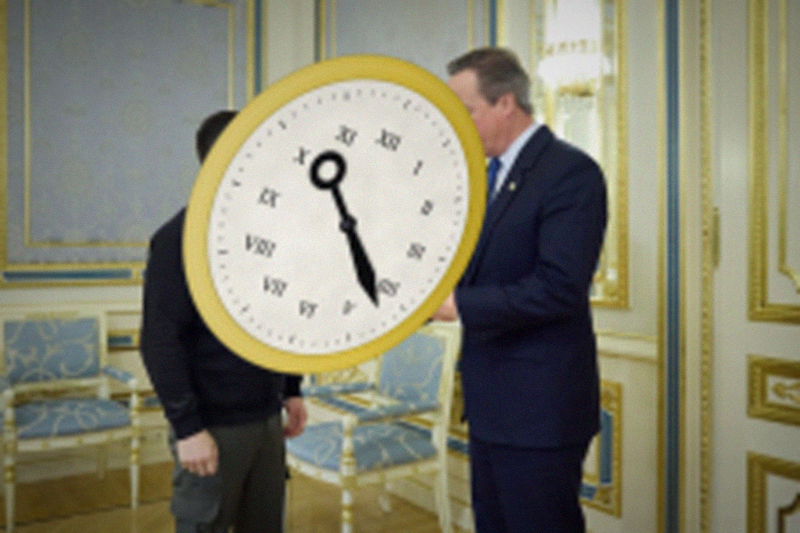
10:22
